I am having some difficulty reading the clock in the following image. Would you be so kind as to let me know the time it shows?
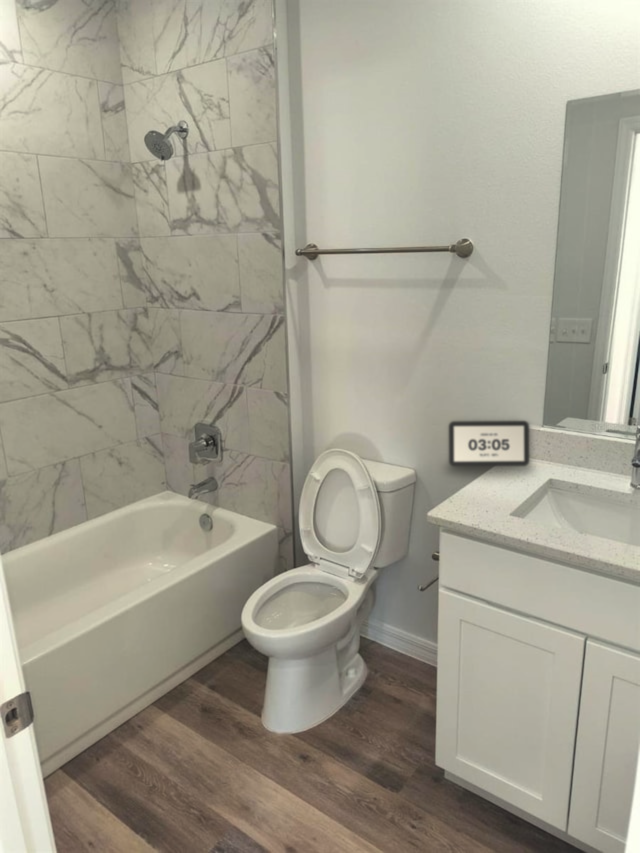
3:05
